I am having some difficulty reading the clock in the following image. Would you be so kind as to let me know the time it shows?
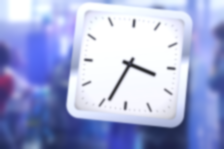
3:34
